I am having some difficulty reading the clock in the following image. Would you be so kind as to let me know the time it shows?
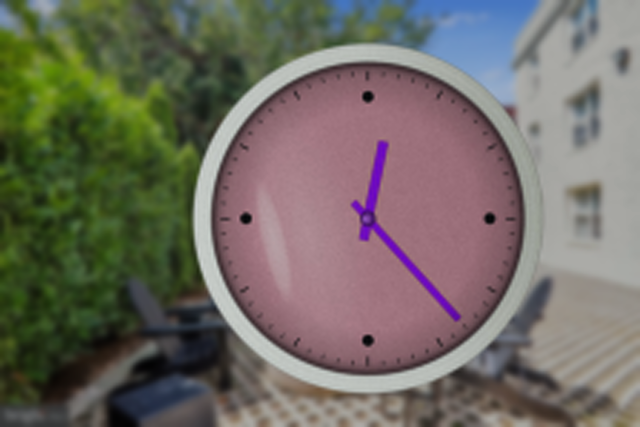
12:23
